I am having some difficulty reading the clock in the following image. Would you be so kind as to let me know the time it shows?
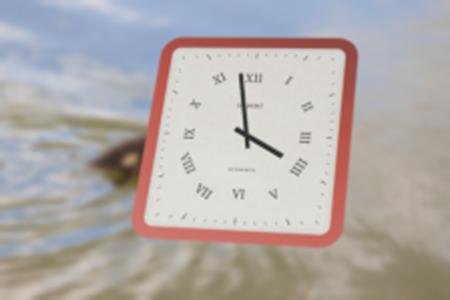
3:58
